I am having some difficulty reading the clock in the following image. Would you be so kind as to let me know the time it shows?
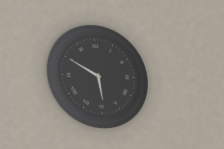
5:50
